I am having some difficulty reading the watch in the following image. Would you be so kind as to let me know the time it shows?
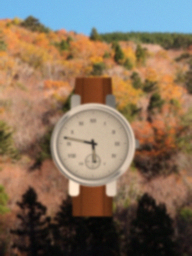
5:47
